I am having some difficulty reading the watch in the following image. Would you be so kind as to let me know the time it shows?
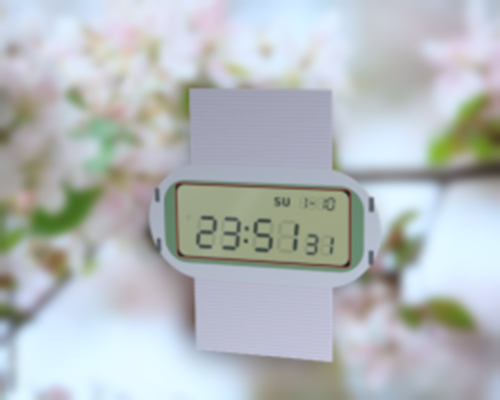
23:51:31
